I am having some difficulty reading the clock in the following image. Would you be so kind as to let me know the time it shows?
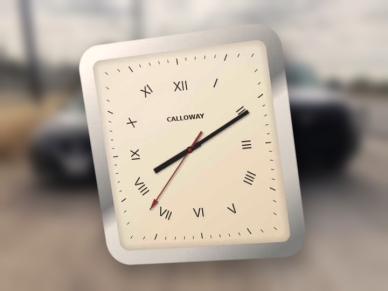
8:10:37
